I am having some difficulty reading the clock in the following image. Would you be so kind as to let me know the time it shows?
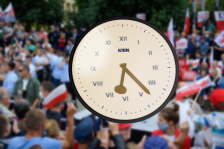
6:23
